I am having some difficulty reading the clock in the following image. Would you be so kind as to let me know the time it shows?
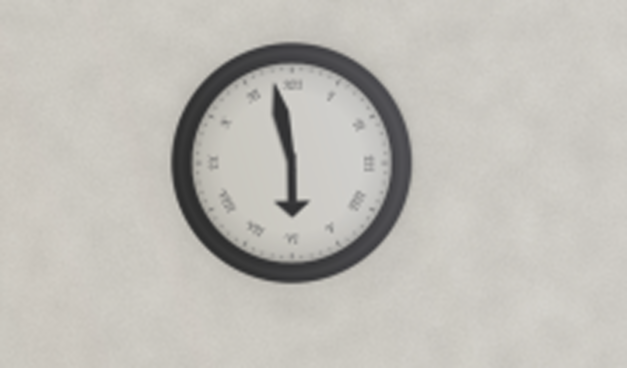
5:58
